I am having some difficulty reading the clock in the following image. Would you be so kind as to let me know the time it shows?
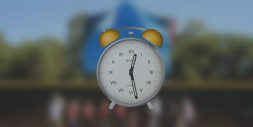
12:28
